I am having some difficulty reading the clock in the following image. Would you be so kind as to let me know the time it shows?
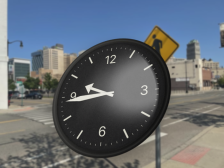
9:44
